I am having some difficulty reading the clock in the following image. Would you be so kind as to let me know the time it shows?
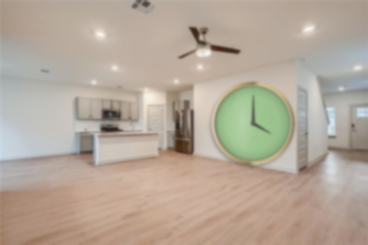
4:00
